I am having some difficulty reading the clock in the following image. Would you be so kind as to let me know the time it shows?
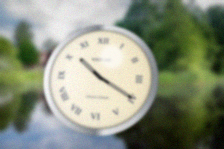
10:20
